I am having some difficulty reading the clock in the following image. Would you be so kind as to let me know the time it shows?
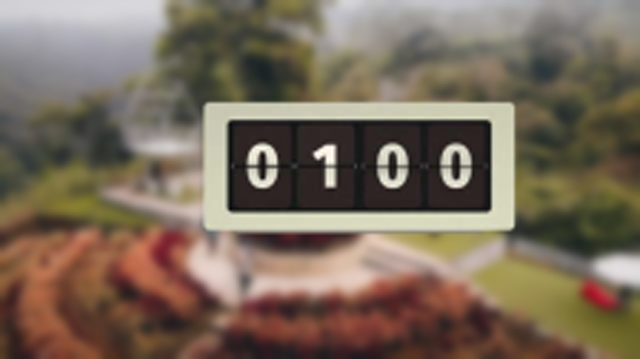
1:00
